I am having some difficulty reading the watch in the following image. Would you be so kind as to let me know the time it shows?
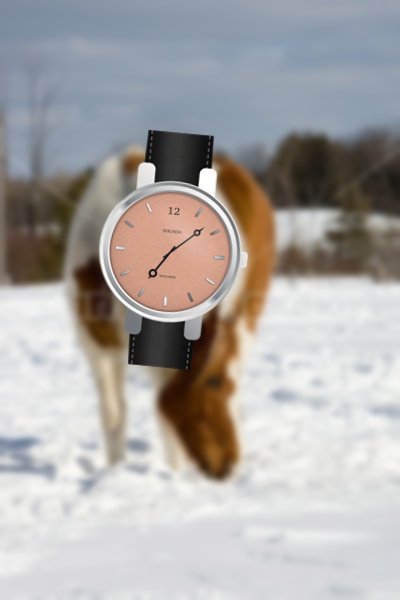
7:08
